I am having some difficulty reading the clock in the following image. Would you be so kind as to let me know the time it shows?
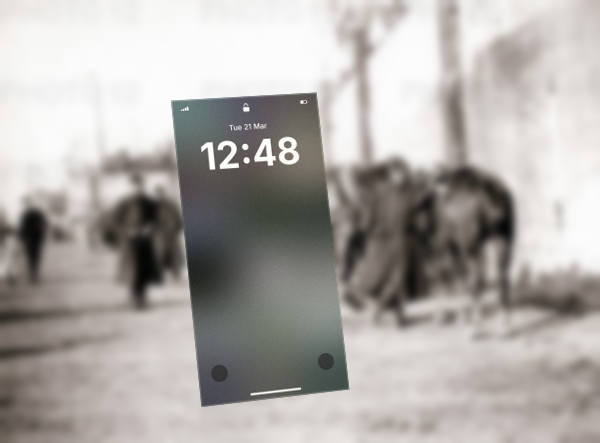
12:48
